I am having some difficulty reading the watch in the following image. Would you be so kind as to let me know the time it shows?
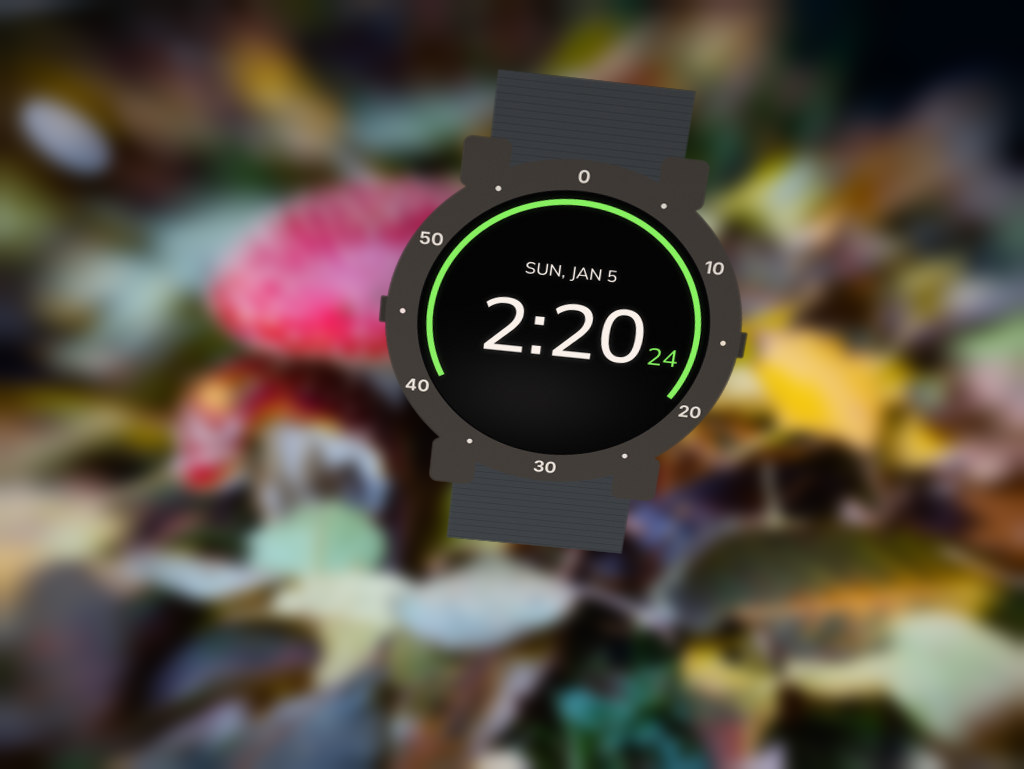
2:20:24
